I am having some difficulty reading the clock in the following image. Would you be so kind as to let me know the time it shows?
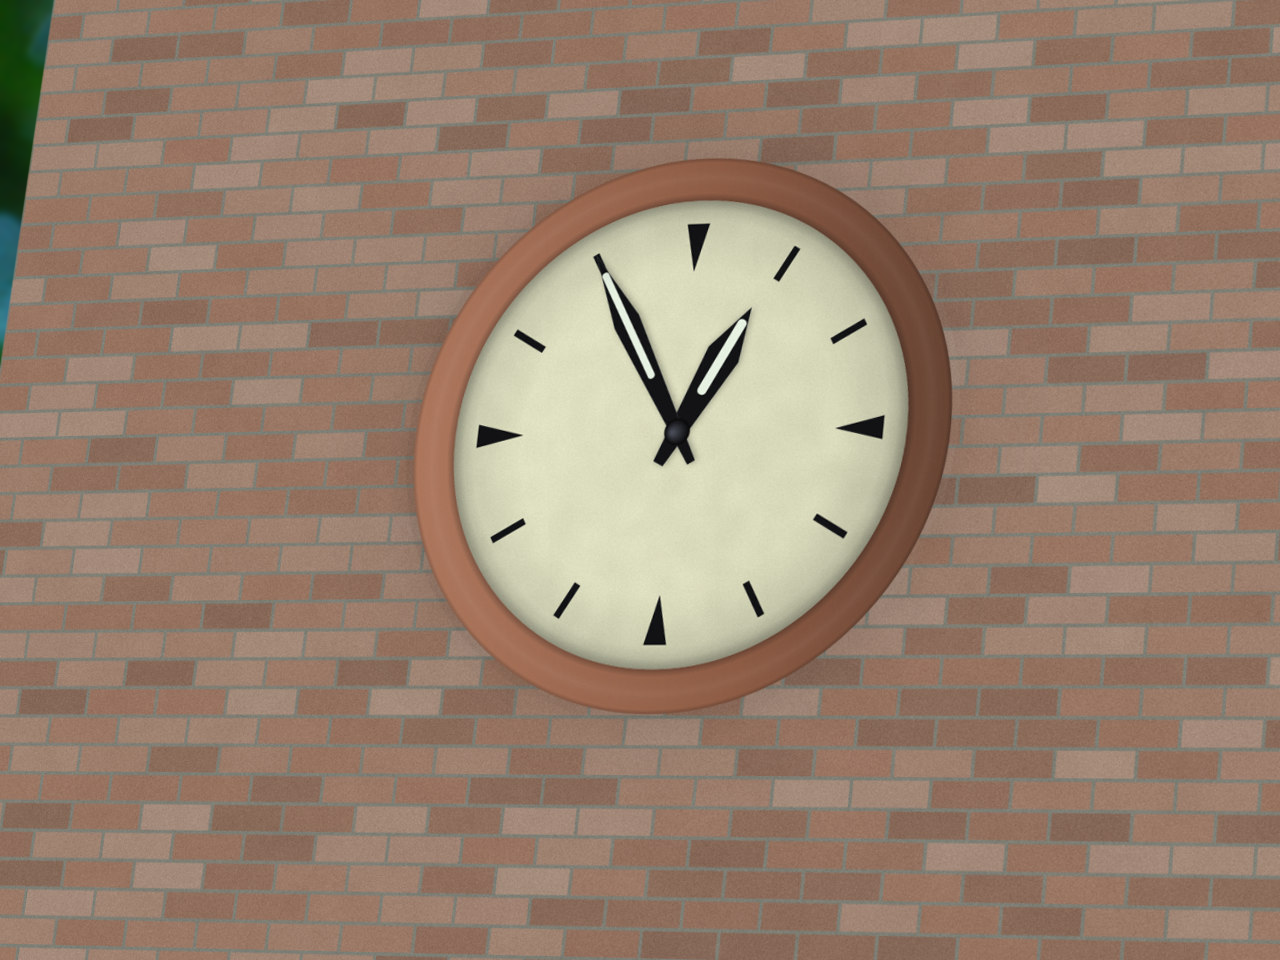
12:55
